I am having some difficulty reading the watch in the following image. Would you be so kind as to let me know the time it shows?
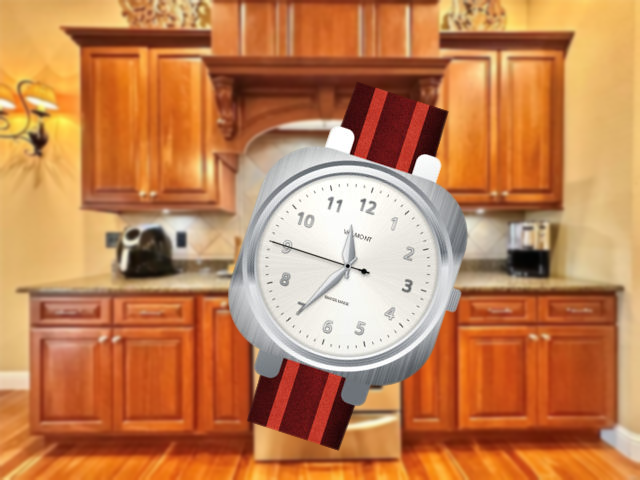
11:34:45
